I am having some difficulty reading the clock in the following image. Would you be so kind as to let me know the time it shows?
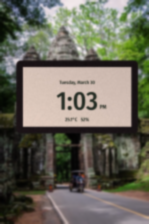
1:03
